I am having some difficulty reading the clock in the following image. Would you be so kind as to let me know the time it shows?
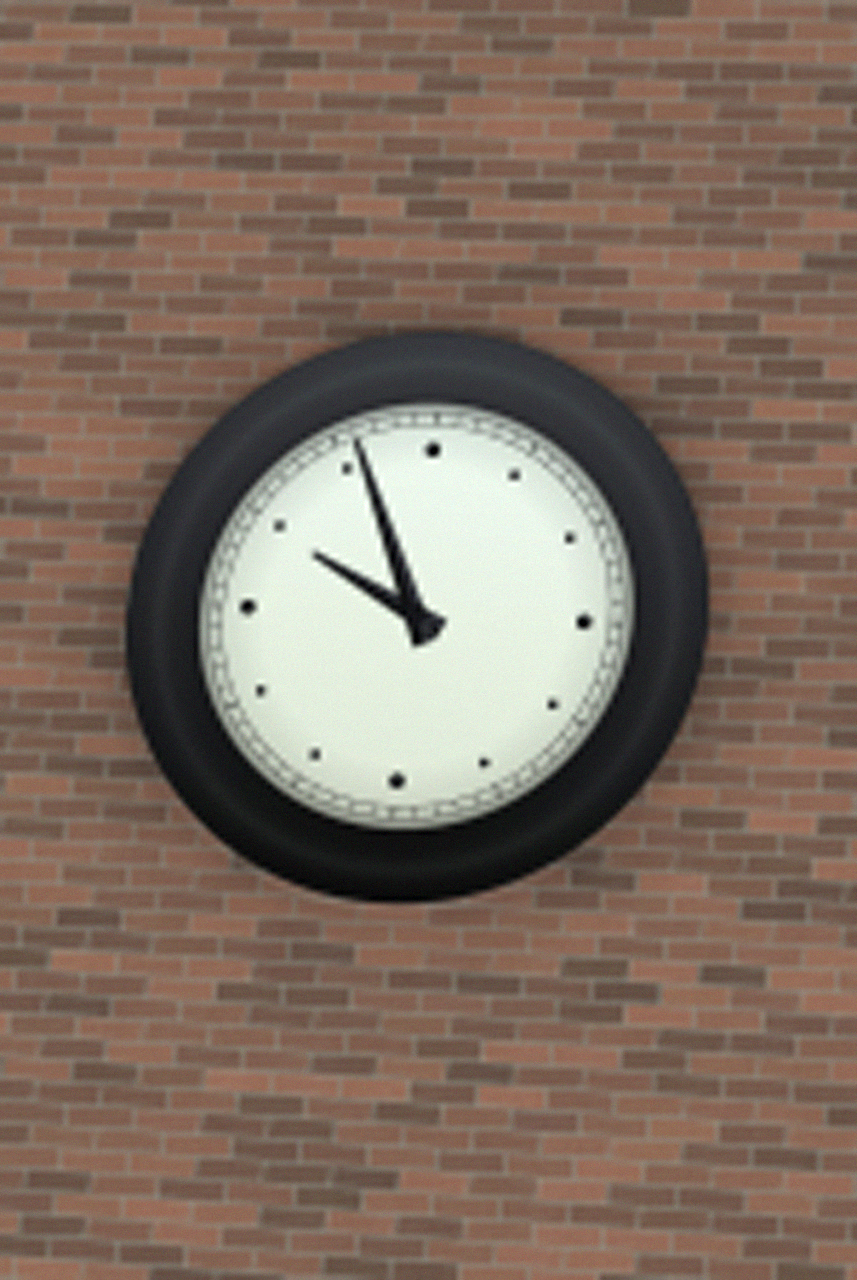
9:56
